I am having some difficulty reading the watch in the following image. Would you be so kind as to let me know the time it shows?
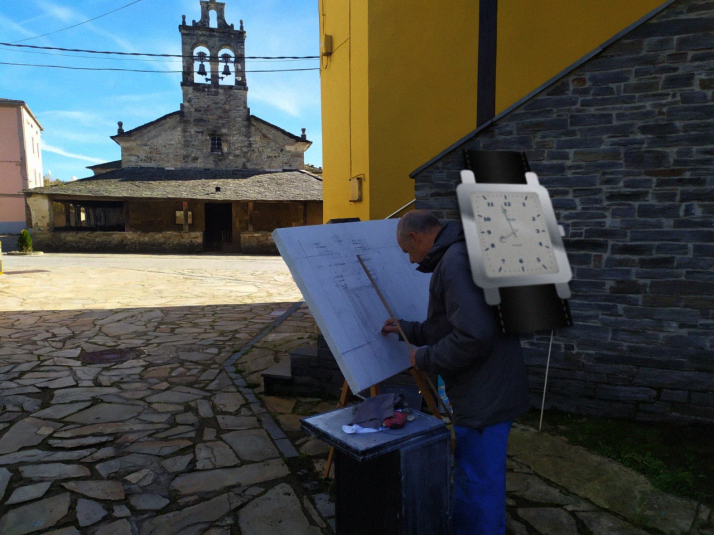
7:58
